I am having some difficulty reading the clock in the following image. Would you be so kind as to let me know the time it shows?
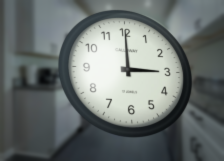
3:00
